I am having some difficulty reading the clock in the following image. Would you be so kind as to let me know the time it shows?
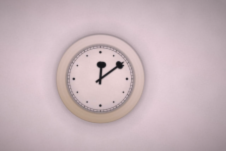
12:09
